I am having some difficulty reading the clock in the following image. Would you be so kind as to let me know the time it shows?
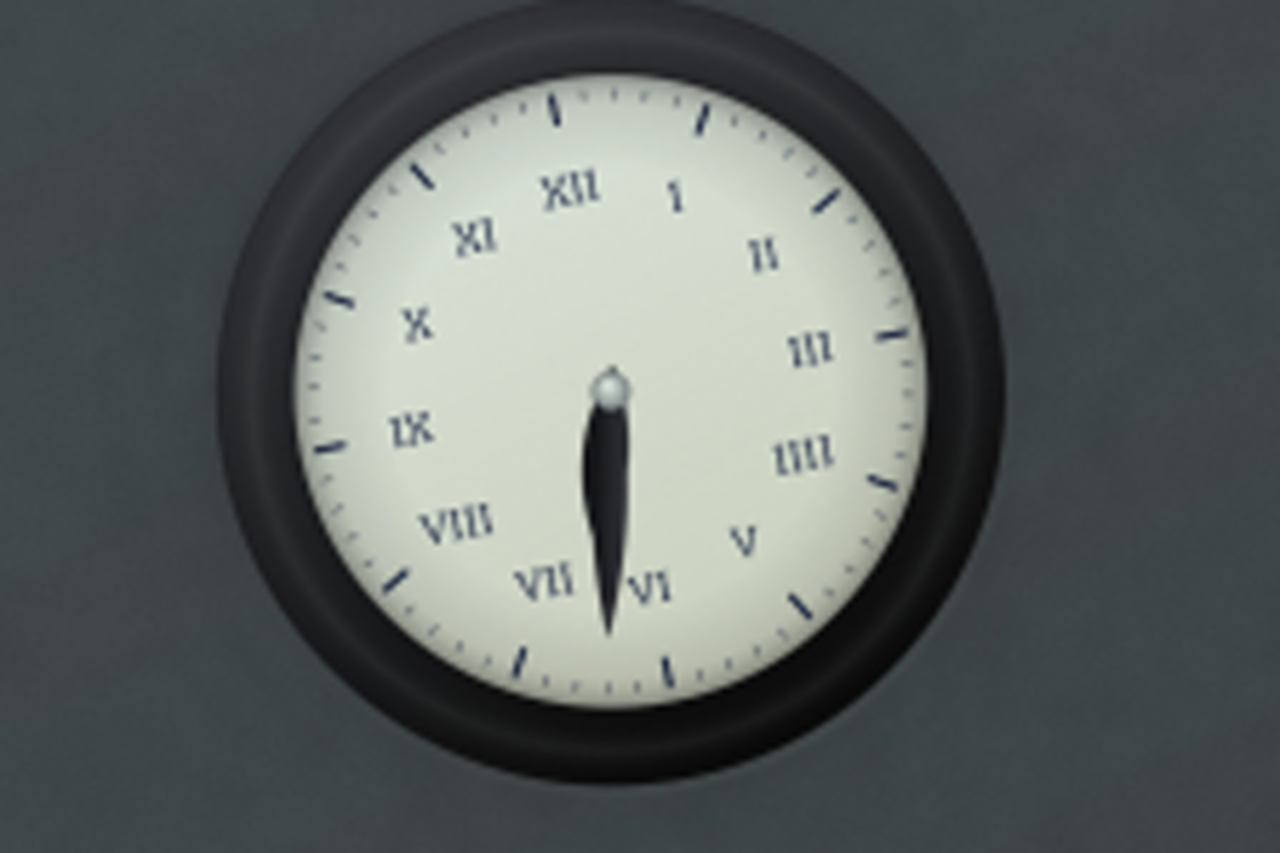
6:32
